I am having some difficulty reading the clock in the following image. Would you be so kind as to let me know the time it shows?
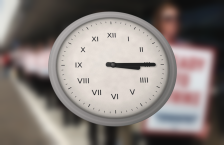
3:15
